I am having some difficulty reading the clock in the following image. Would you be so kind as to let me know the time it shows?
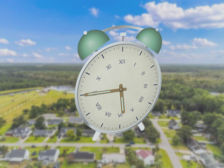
5:45
